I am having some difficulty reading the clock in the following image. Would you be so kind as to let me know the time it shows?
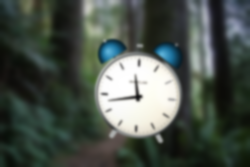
11:43
